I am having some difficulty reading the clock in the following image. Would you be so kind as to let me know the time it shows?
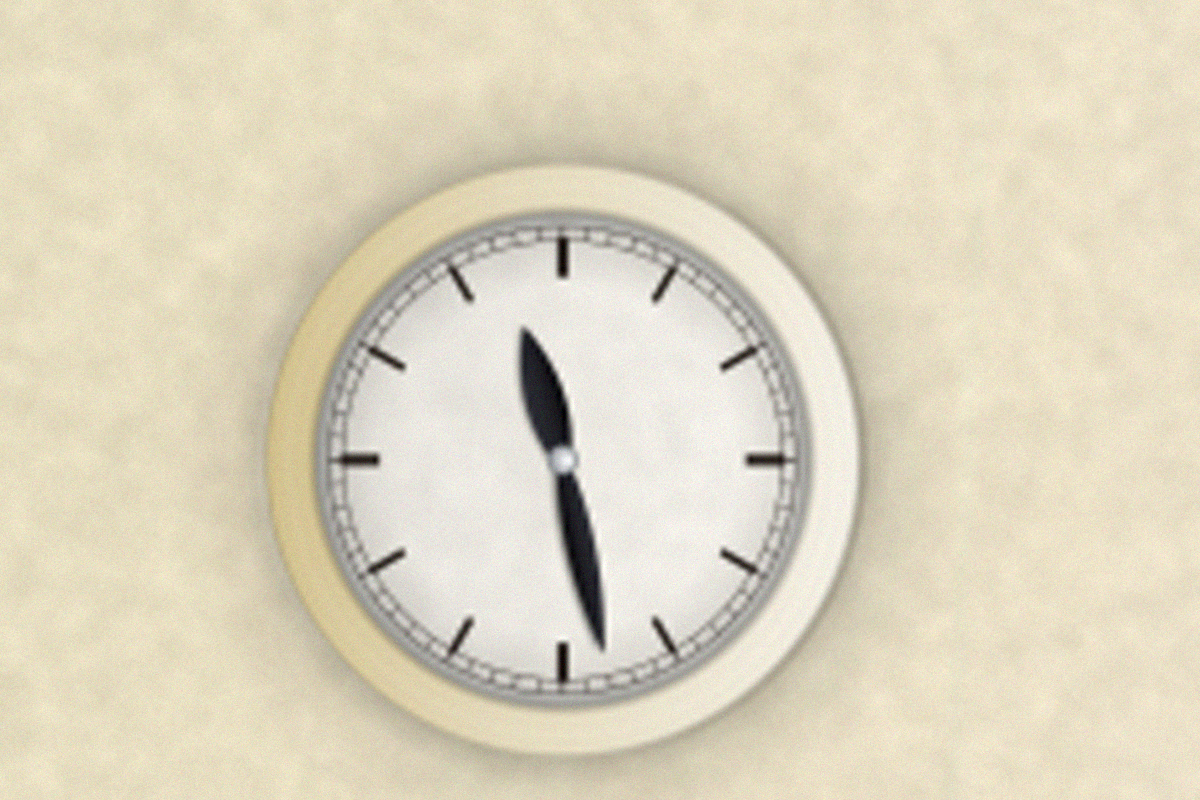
11:28
